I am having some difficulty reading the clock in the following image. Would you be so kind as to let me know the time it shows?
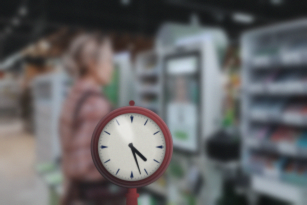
4:27
